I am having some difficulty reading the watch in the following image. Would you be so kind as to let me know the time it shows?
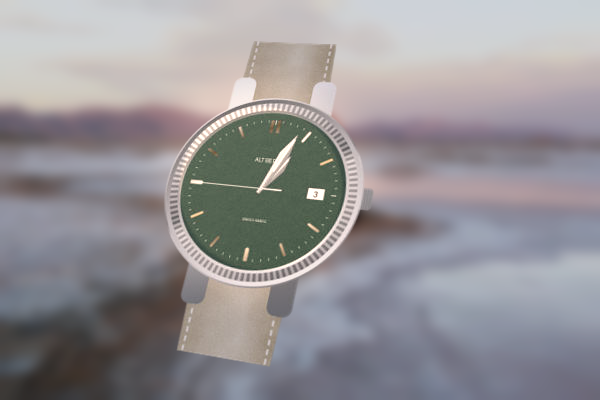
1:03:45
